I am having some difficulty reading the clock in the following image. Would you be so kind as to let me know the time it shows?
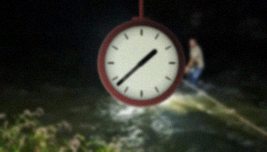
1:38
